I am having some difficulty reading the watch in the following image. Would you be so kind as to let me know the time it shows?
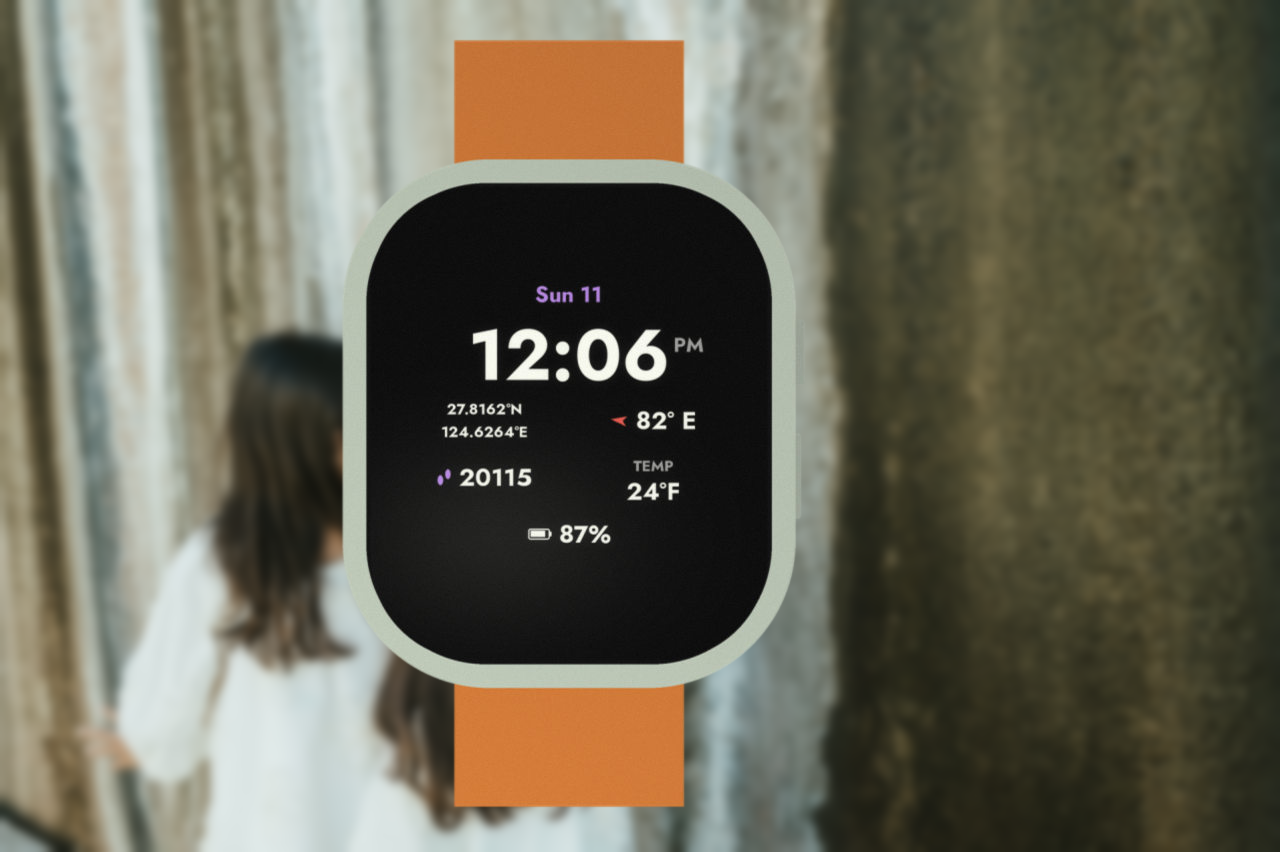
12:06
